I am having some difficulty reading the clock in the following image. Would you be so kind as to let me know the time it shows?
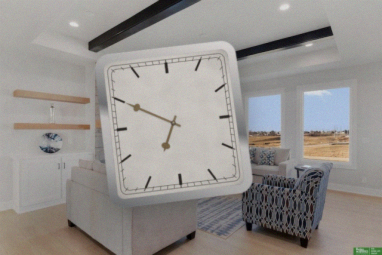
6:50
